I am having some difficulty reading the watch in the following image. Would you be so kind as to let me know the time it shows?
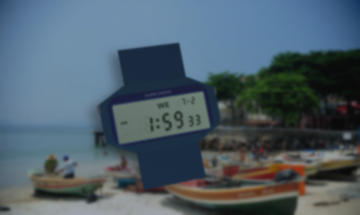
1:59:33
